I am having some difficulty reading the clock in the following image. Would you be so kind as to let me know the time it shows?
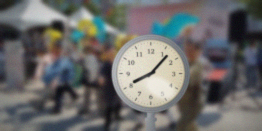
8:07
